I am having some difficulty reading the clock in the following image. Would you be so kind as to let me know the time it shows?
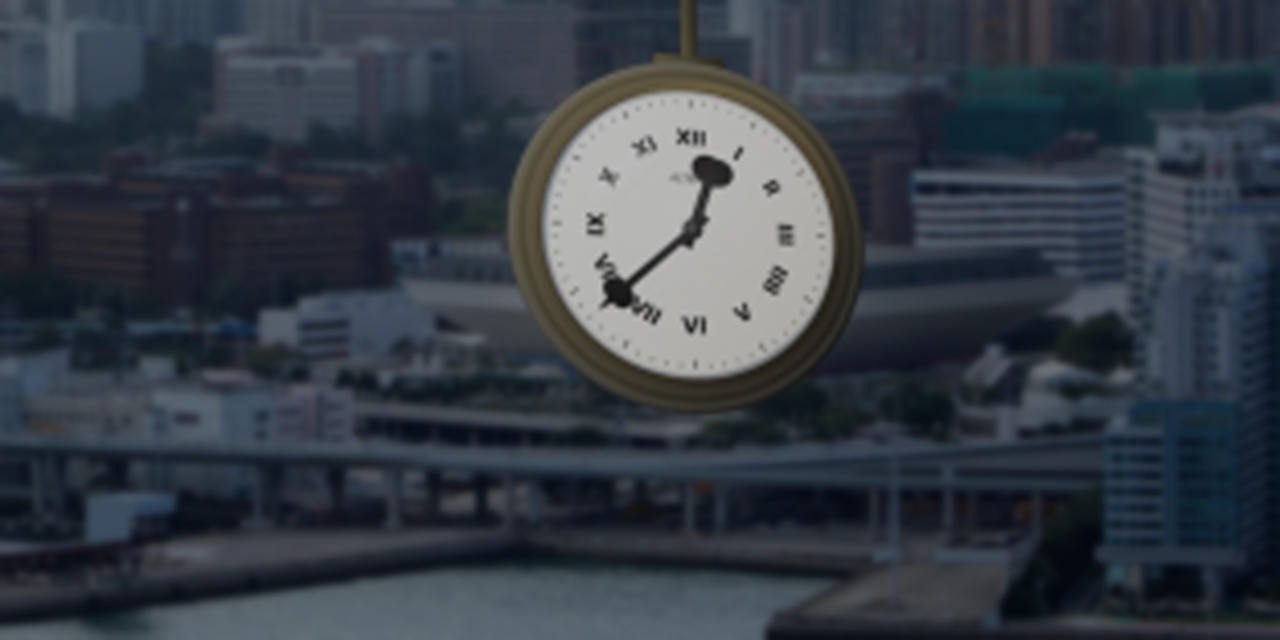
12:38
